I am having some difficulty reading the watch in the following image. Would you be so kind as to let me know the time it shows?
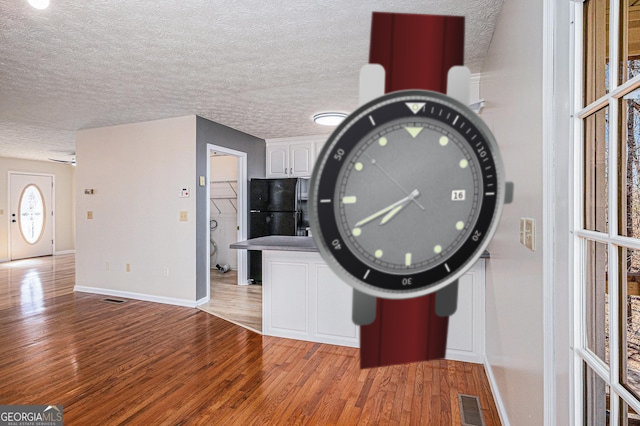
7:40:52
